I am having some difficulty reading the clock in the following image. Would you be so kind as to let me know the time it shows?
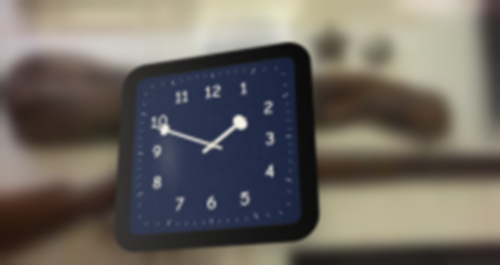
1:49
